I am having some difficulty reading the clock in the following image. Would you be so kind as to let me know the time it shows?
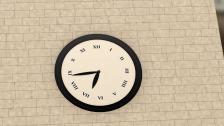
6:44
